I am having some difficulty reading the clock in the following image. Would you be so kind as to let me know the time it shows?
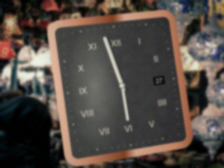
5:58
